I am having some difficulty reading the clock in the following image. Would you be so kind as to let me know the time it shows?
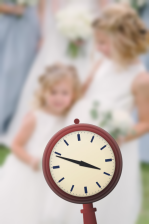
3:49
